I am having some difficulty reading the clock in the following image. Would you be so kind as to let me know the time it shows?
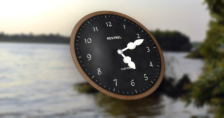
5:12
